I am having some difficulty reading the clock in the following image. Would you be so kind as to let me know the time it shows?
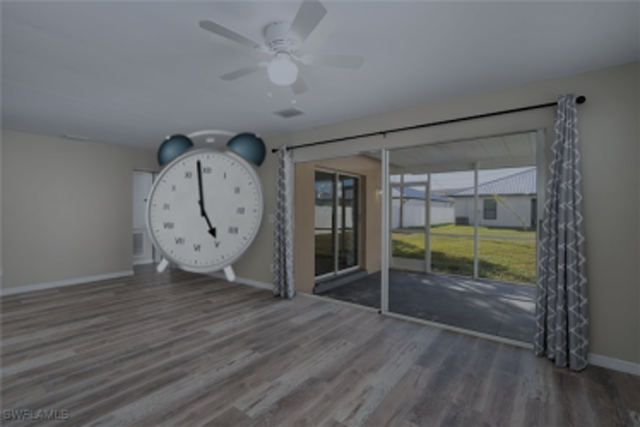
4:58
